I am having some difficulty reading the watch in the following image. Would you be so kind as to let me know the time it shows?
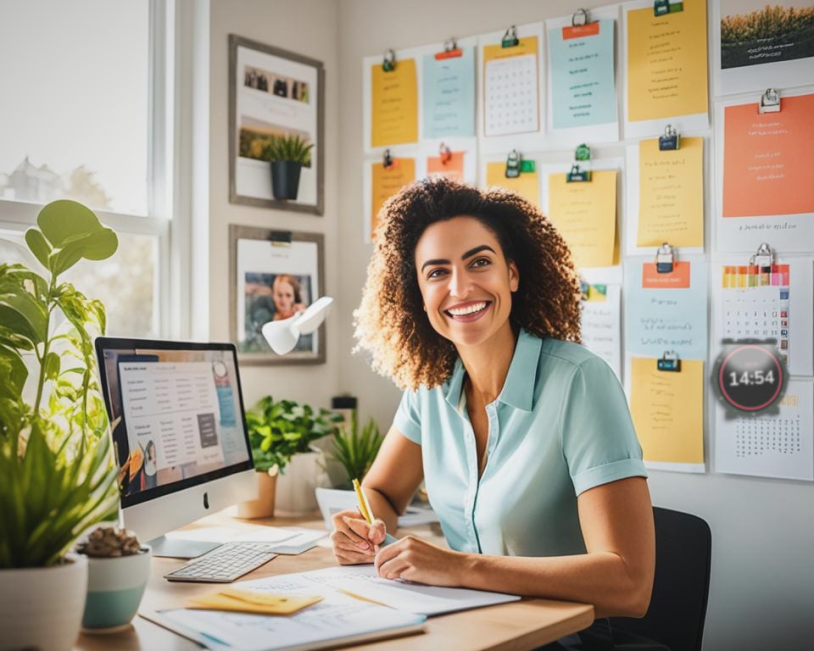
14:54
